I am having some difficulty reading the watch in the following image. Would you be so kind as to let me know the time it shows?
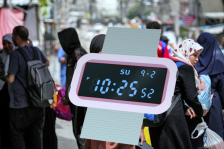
10:25:52
